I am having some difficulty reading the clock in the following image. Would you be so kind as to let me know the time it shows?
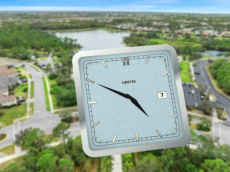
4:50
